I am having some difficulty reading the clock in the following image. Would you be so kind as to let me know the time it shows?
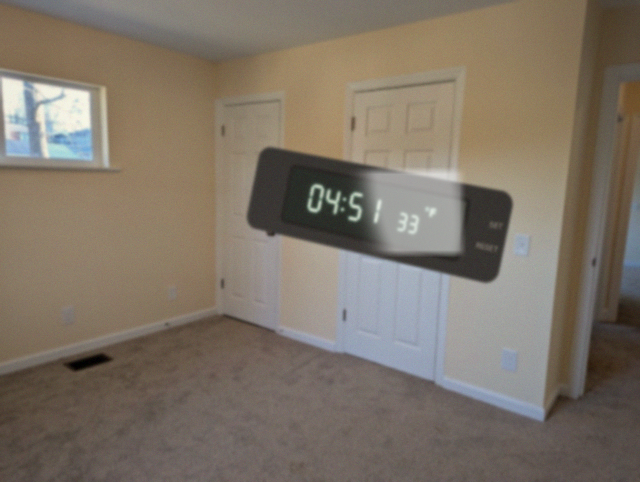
4:51
